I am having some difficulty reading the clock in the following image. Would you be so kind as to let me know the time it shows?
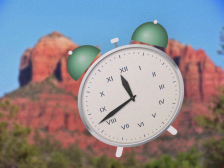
11:42
